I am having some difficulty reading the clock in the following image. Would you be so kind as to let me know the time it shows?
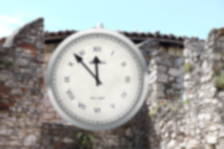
11:53
